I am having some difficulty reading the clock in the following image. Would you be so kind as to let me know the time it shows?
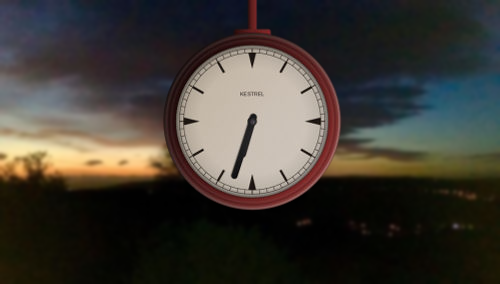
6:33
